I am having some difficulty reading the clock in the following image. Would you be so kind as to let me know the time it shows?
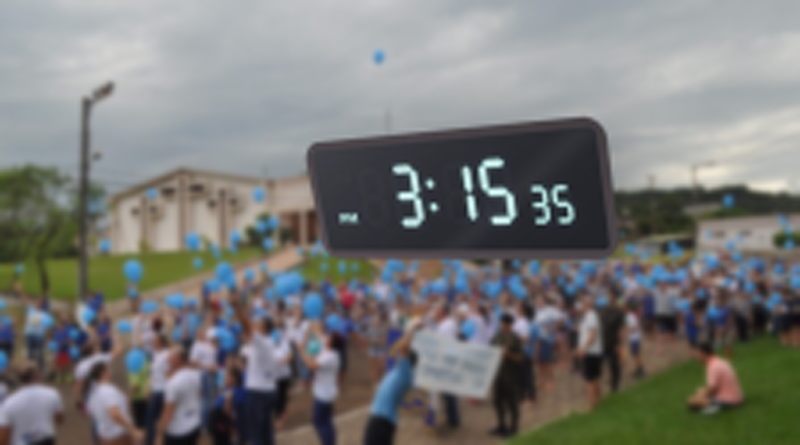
3:15:35
